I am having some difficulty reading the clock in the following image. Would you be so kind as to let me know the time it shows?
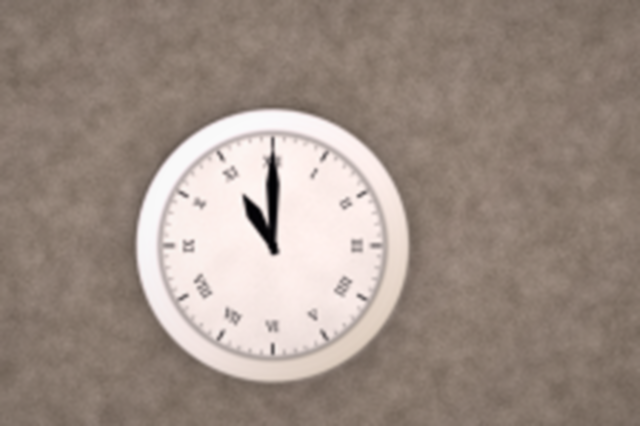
11:00
